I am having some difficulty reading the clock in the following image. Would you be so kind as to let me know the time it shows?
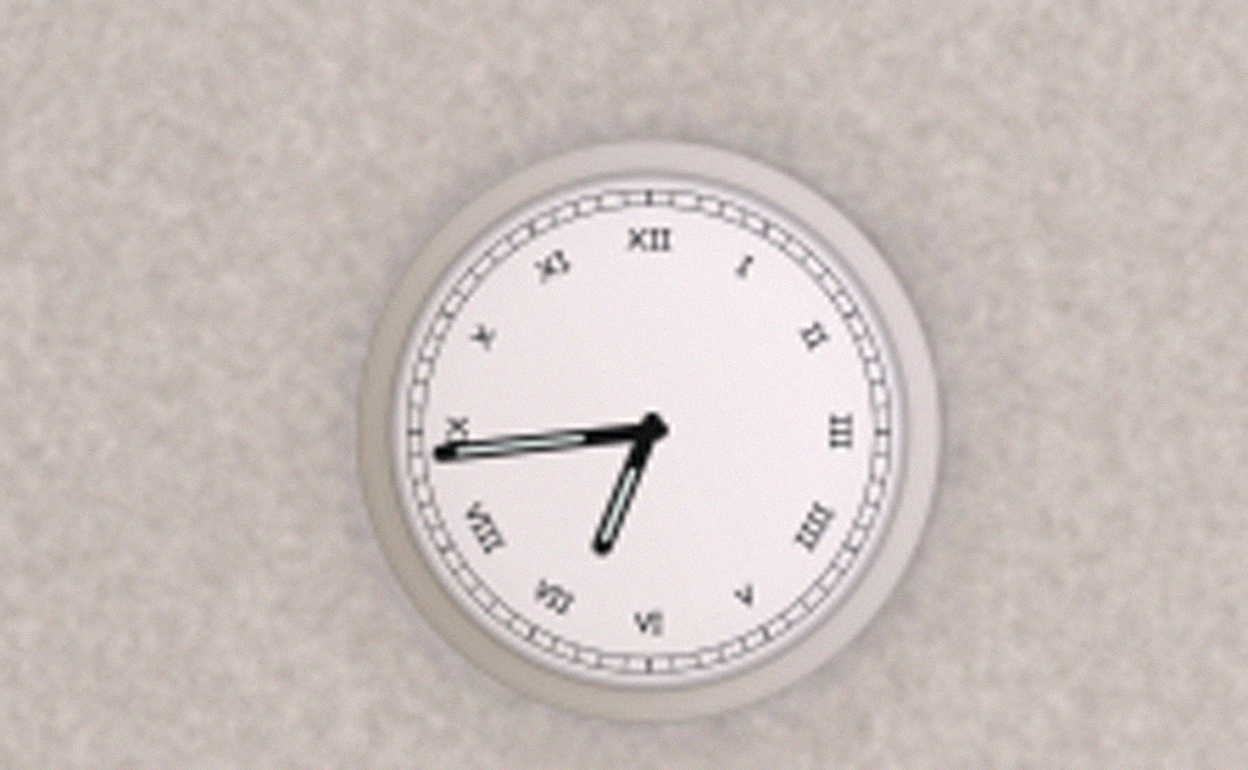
6:44
